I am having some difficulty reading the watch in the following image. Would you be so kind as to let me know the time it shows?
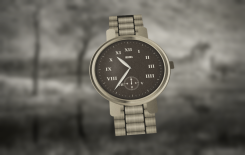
10:36
